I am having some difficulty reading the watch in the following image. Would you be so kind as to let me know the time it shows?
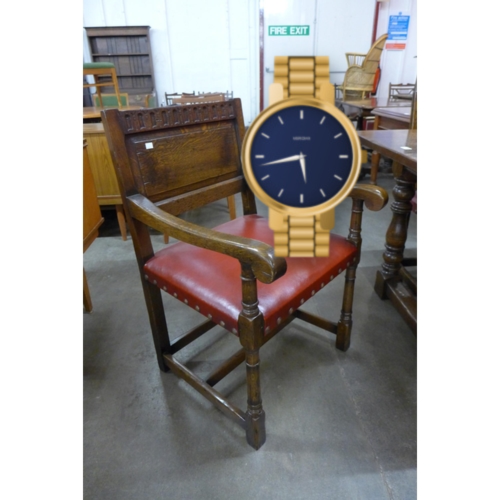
5:43
